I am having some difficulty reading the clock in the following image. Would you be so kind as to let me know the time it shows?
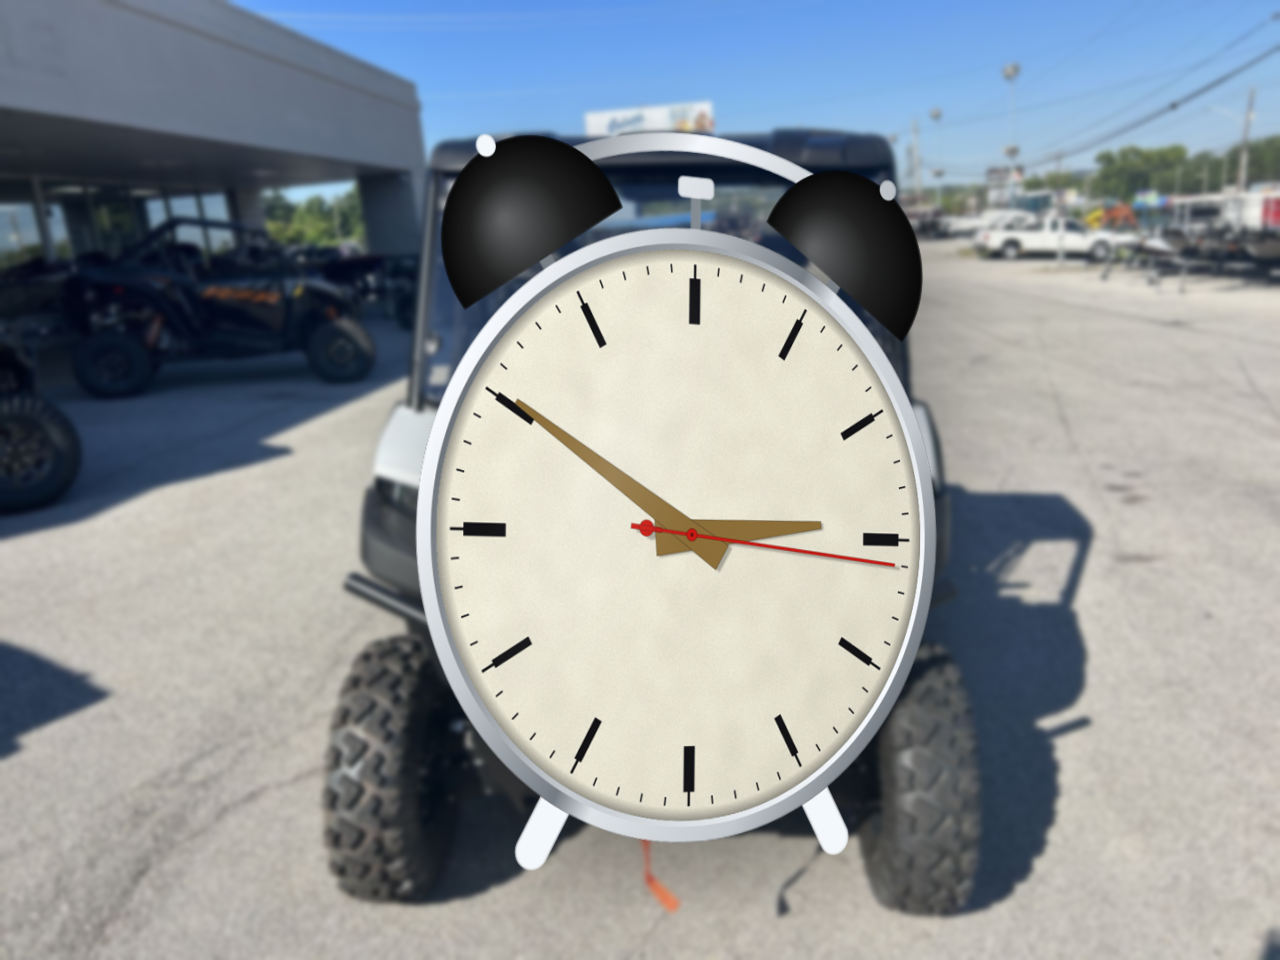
2:50:16
